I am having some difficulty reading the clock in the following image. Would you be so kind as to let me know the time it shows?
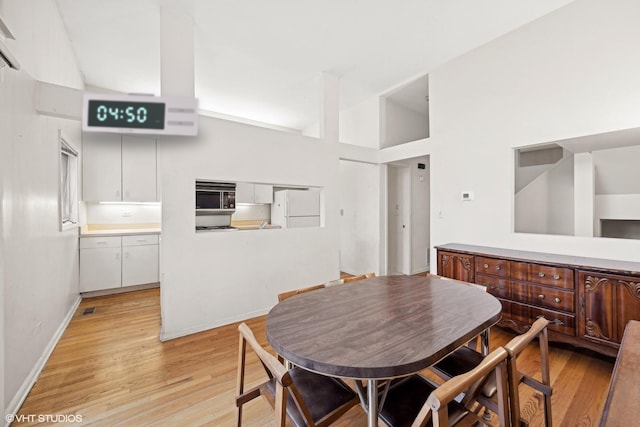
4:50
